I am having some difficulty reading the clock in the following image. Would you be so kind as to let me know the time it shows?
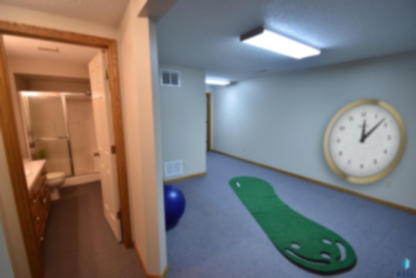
12:08
